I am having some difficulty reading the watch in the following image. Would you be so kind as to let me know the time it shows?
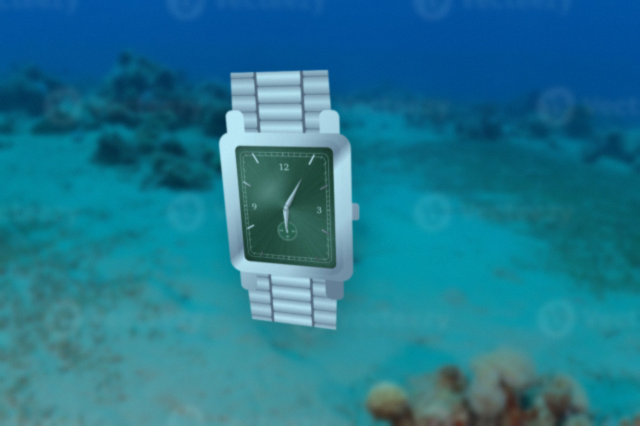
6:05
